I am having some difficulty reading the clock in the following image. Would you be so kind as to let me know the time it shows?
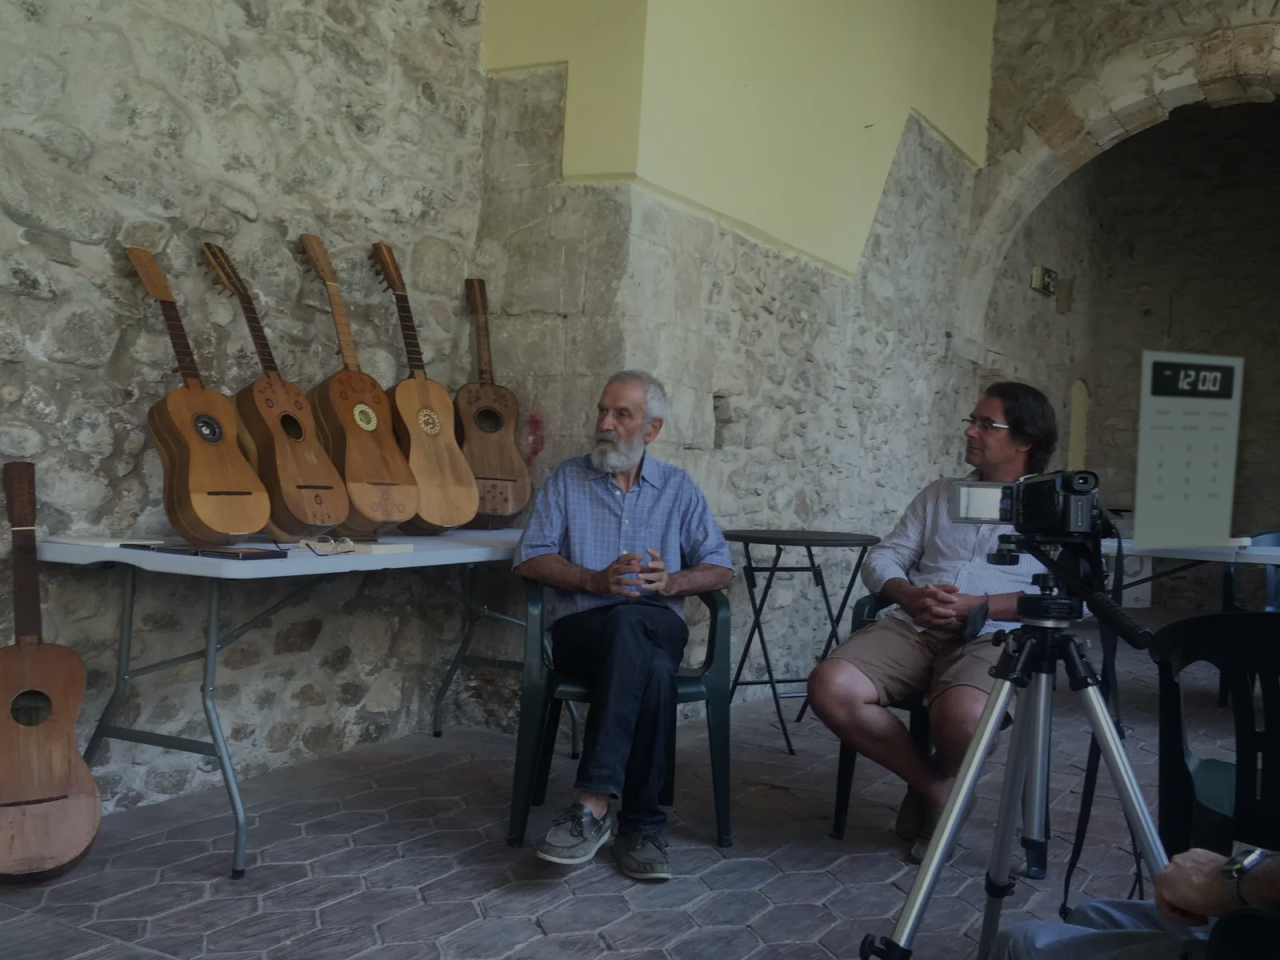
12:00
